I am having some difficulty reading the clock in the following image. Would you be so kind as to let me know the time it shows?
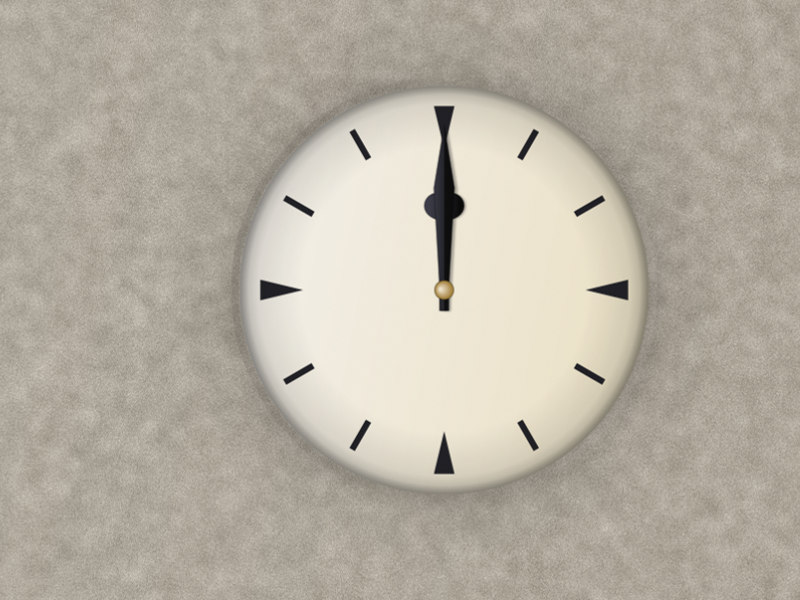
12:00
